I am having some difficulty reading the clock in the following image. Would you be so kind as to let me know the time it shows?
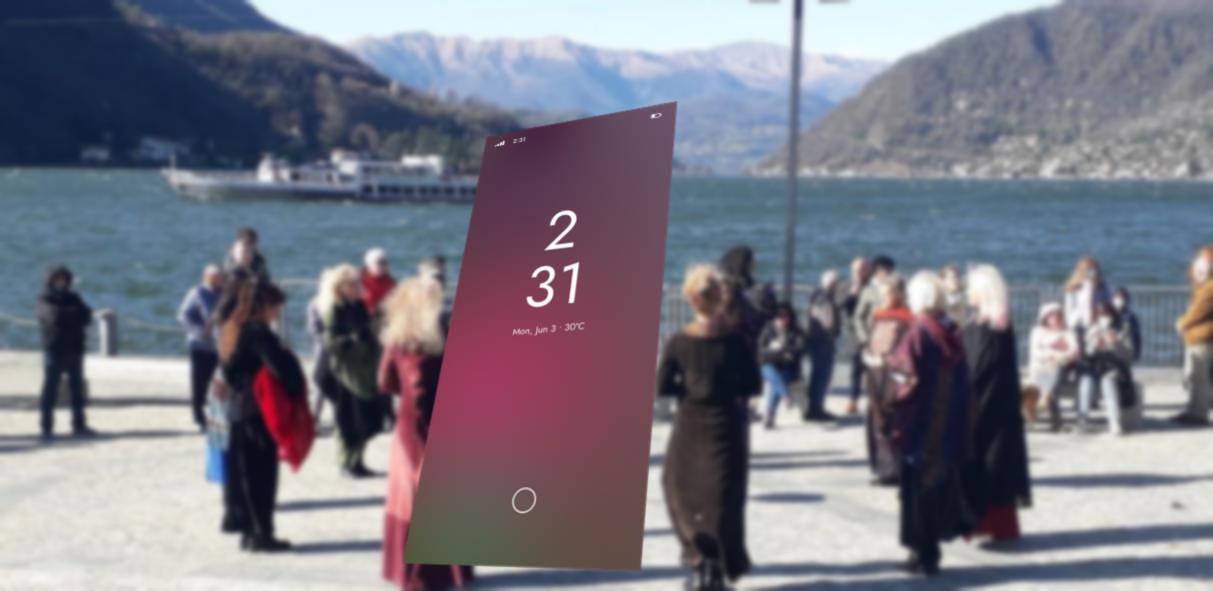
2:31
